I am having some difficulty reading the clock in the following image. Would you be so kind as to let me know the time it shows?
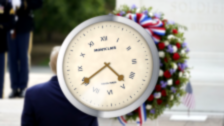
4:40
